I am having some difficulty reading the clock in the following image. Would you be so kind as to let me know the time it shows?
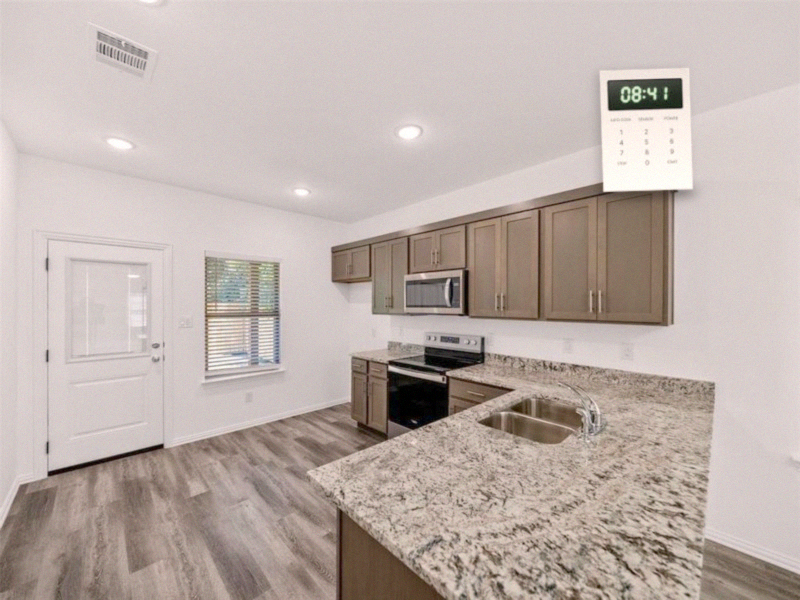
8:41
